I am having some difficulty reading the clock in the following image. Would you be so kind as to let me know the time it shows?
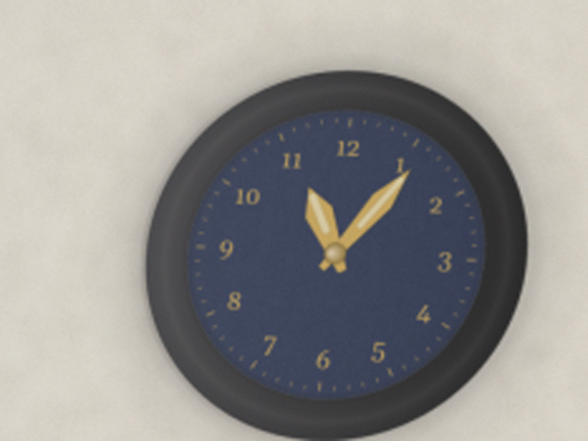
11:06
